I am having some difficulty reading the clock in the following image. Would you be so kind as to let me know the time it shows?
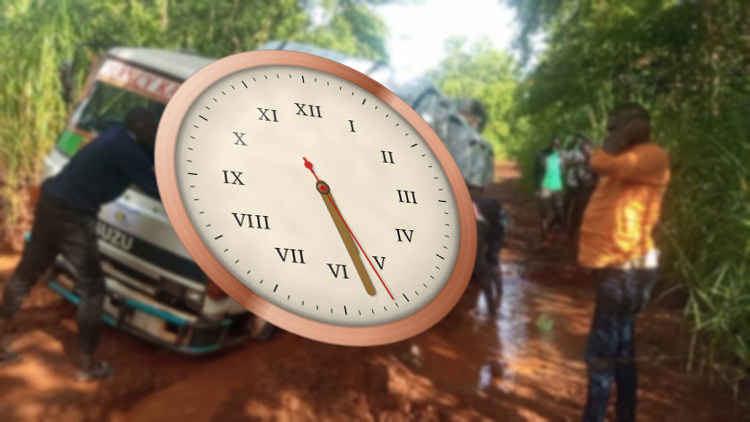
5:27:26
